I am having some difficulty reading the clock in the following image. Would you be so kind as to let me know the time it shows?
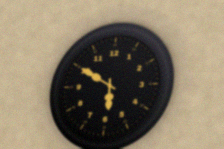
5:50
